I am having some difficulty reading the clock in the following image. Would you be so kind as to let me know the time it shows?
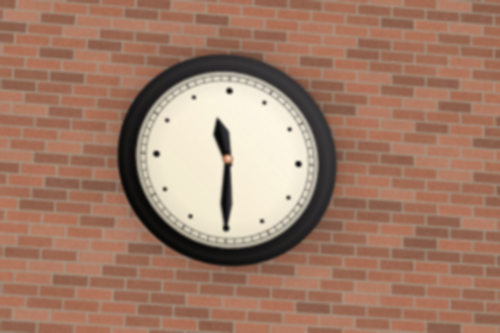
11:30
